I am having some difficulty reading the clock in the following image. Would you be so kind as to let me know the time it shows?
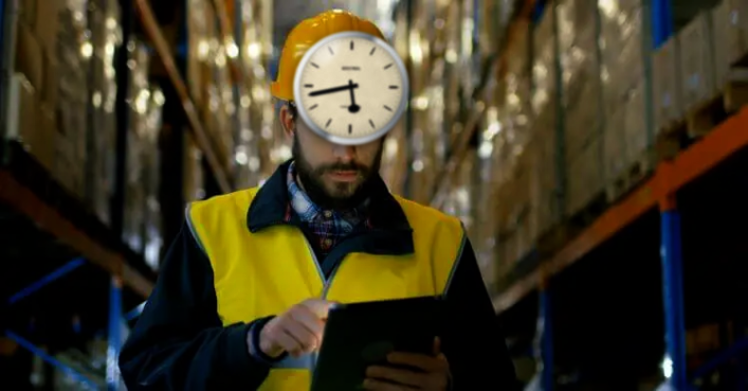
5:43
